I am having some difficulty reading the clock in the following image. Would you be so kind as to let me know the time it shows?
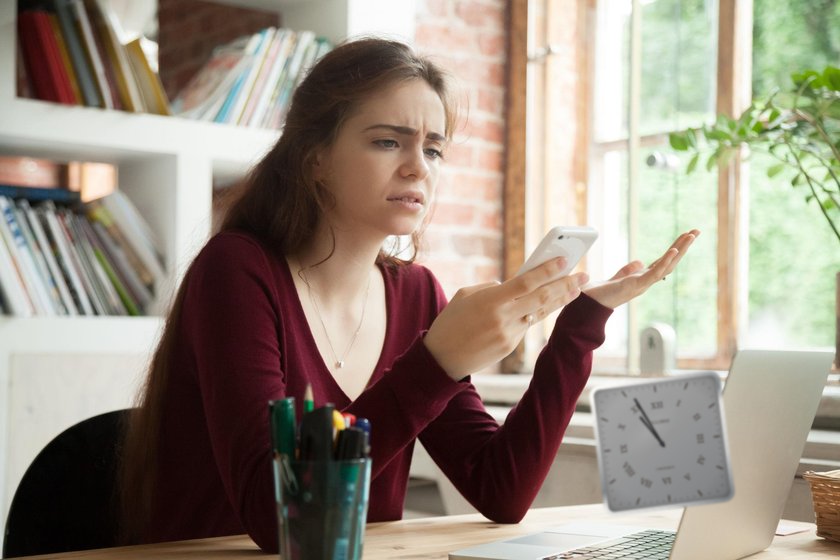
10:56
